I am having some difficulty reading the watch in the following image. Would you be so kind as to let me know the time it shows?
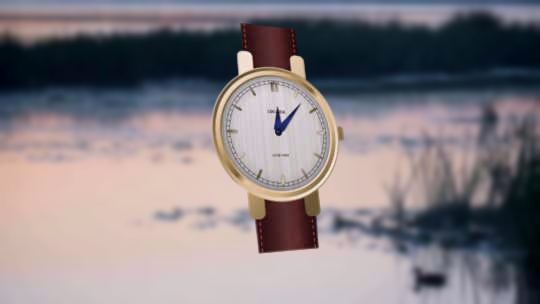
12:07
